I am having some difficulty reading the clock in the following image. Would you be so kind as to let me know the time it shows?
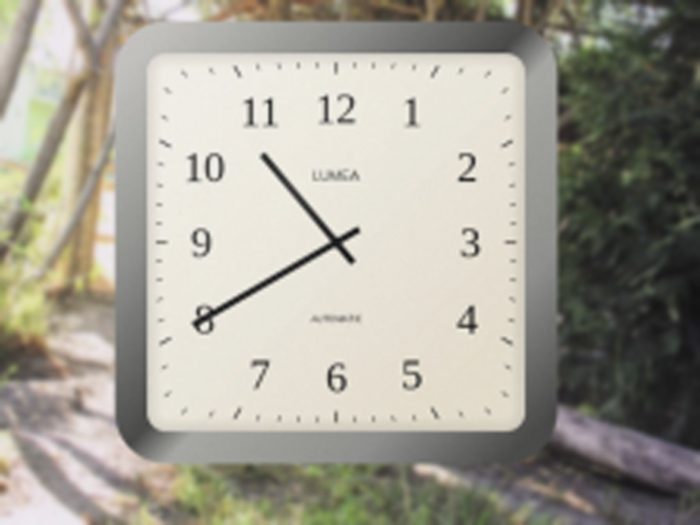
10:40
